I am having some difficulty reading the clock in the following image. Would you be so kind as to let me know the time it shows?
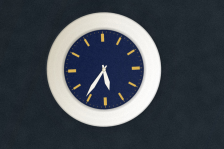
5:36
